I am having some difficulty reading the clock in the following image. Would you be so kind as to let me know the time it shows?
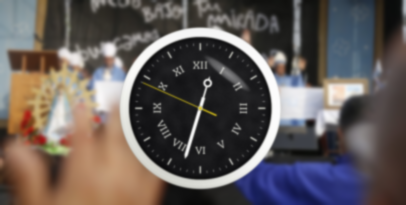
12:32:49
